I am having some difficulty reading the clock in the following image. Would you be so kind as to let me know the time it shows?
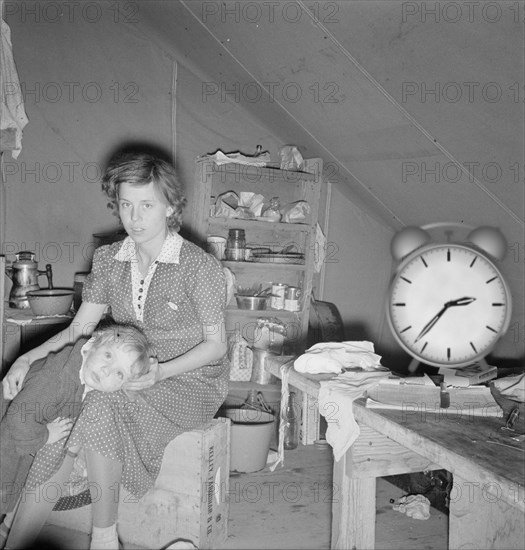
2:37
